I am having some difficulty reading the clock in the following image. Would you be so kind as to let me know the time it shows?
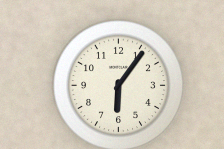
6:06
